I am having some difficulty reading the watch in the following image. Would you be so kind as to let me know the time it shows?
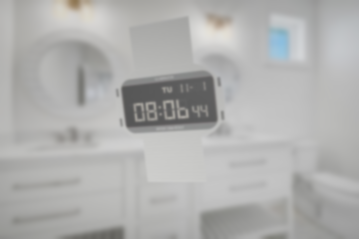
8:06:44
